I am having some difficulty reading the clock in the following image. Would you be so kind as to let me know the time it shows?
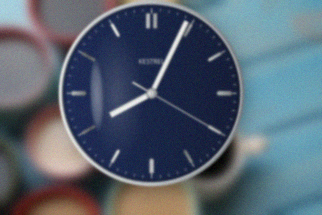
8:04:20
